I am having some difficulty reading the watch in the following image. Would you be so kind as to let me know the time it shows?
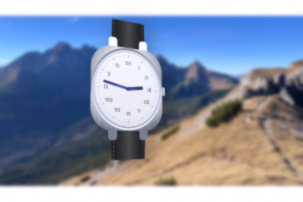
2:47
